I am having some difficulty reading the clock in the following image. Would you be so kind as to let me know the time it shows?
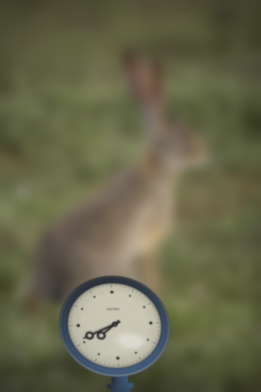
7:41
